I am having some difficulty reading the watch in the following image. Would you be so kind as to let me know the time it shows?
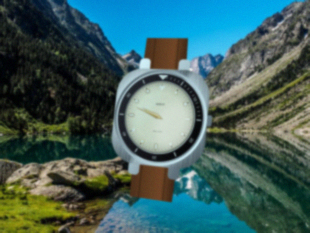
9:48
